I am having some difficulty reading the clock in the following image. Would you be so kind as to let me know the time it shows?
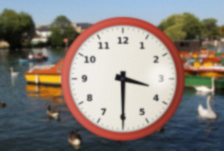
3:30
